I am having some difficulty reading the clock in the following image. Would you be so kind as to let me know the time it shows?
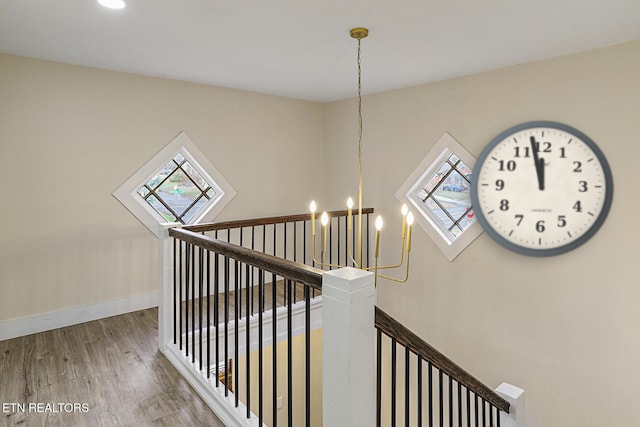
11:58
